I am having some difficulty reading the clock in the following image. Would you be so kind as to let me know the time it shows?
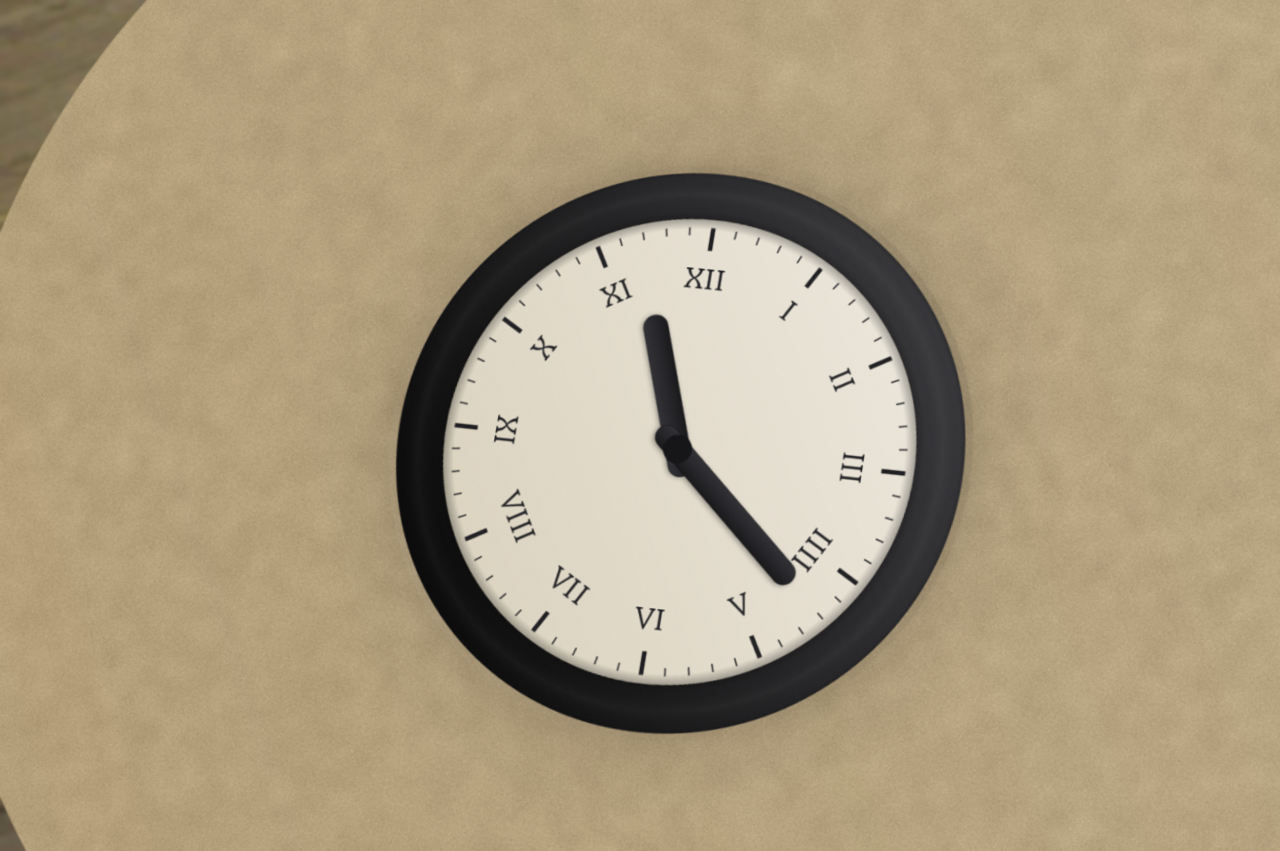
11:22
